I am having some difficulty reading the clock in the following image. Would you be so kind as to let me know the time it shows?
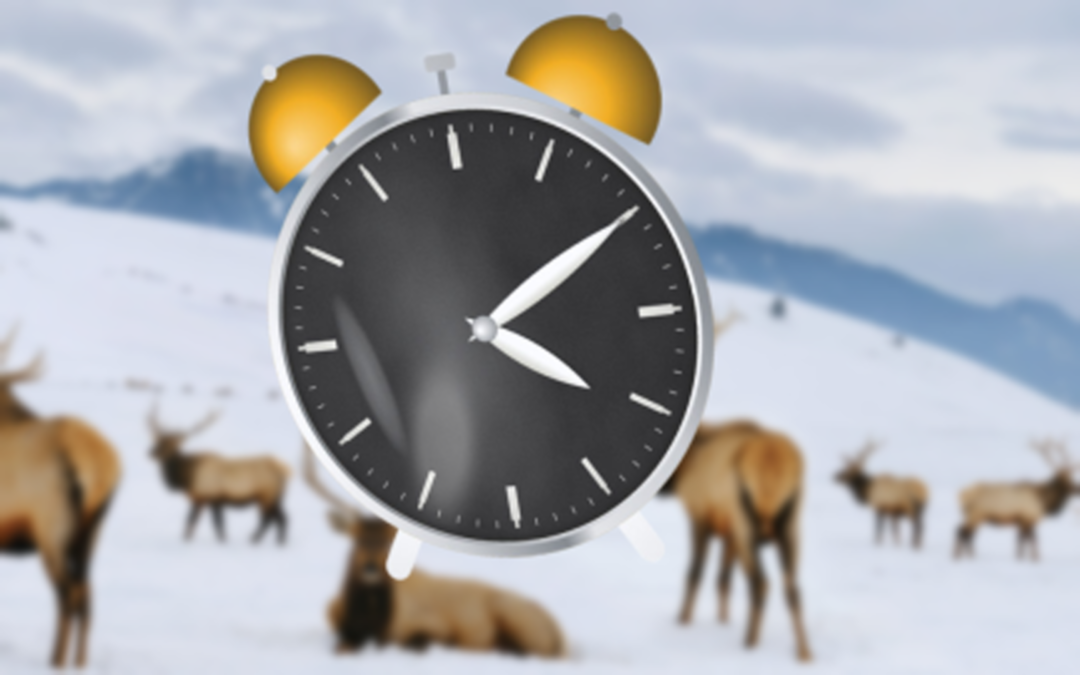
4:10
